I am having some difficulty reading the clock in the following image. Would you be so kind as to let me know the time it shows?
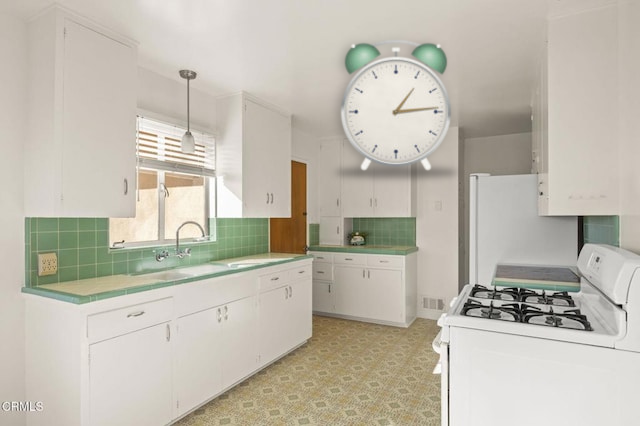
1:14
